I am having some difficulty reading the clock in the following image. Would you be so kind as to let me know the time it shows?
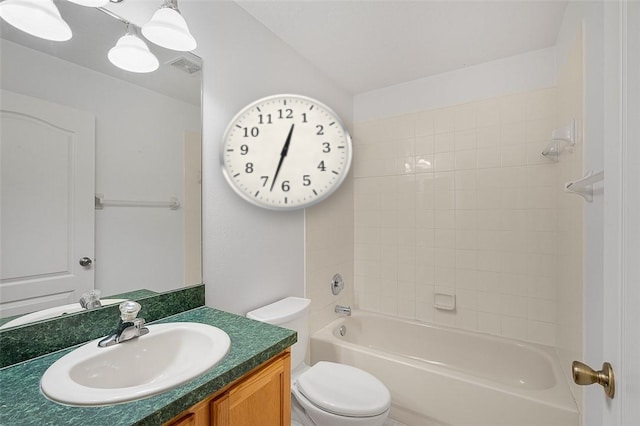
12:33
